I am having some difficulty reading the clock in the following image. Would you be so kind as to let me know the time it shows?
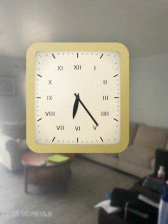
6:24
